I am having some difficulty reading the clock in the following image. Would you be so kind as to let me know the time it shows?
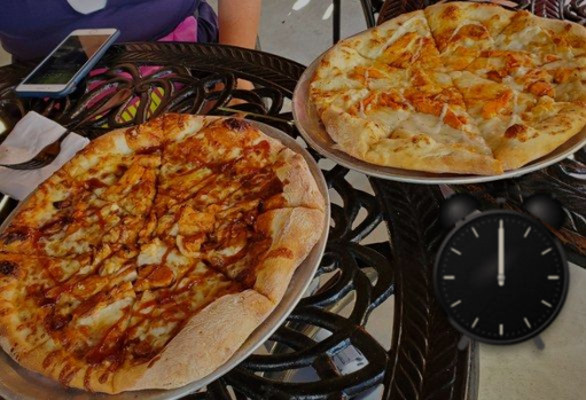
12:00
